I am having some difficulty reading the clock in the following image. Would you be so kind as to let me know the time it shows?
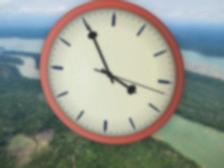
3:55:17
